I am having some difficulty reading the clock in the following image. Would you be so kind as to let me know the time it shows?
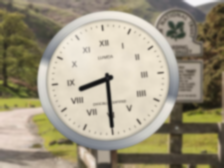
8:30
